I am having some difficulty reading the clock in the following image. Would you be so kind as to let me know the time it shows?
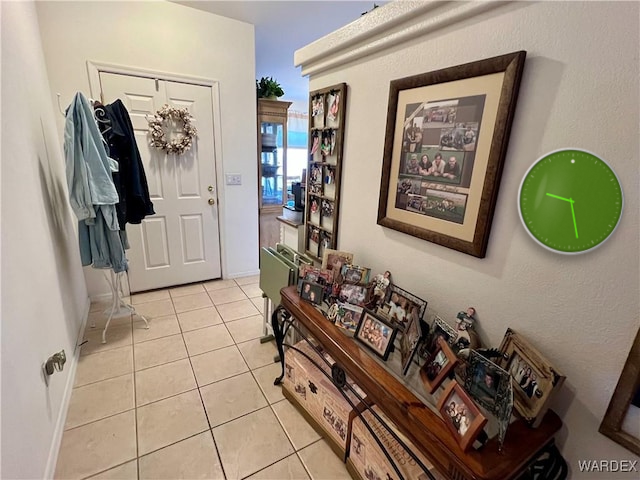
9:28
